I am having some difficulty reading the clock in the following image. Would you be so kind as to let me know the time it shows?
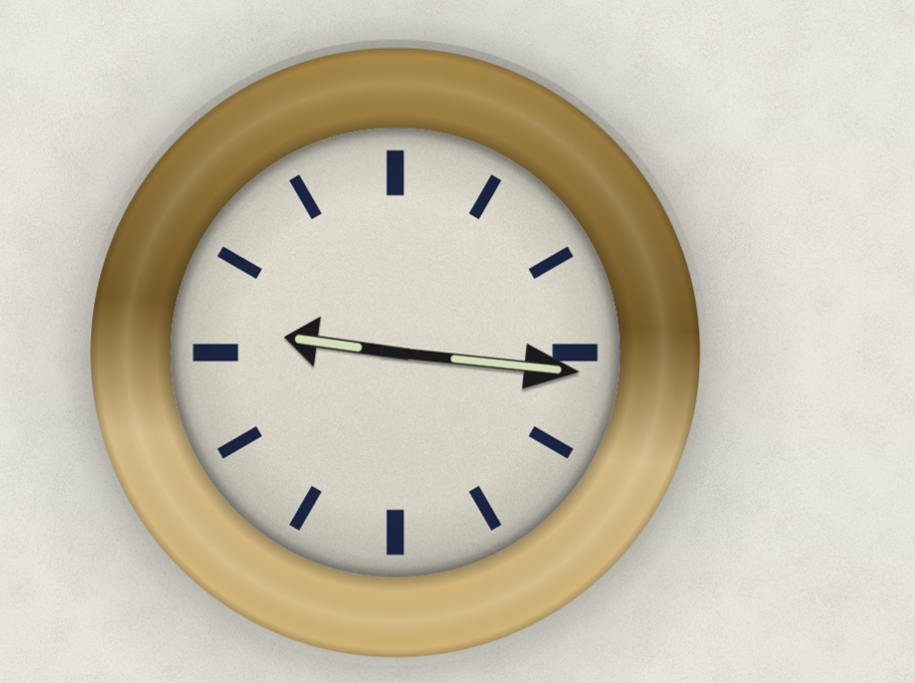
9:16
